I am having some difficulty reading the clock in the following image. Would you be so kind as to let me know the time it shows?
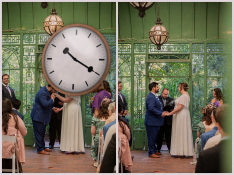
10:20
